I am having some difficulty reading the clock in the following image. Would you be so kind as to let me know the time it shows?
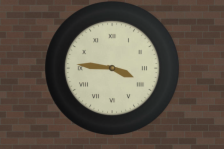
3:46
